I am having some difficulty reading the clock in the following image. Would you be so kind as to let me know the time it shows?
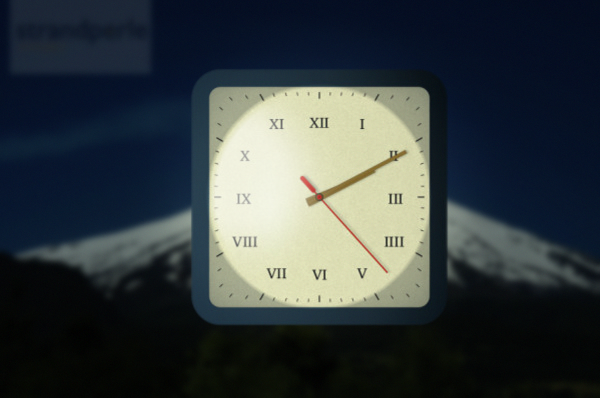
2:10:23
